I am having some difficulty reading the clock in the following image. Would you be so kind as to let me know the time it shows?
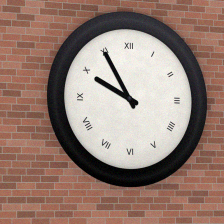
9:55
